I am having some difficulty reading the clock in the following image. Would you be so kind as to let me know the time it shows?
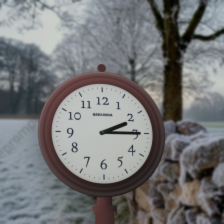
2:15
